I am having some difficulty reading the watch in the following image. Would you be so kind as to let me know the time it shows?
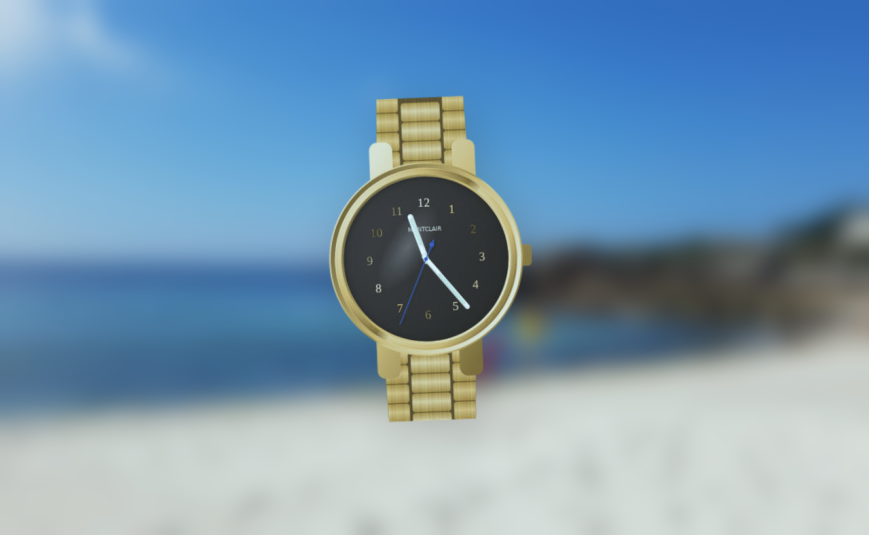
11:23:34
